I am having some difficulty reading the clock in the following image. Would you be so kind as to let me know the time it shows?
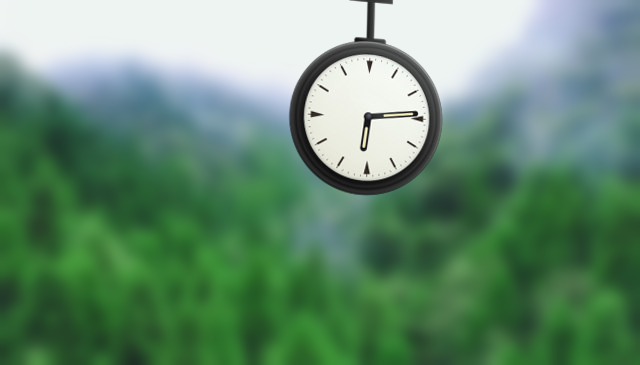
6:14
